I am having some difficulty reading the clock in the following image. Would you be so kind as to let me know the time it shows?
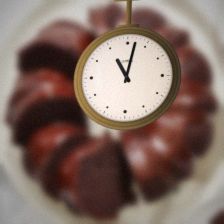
11:02
